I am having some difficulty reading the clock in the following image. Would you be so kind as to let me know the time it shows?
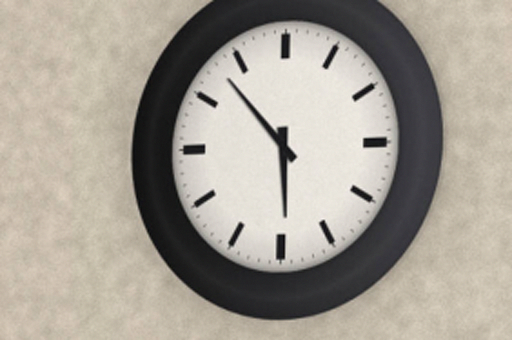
5:53
